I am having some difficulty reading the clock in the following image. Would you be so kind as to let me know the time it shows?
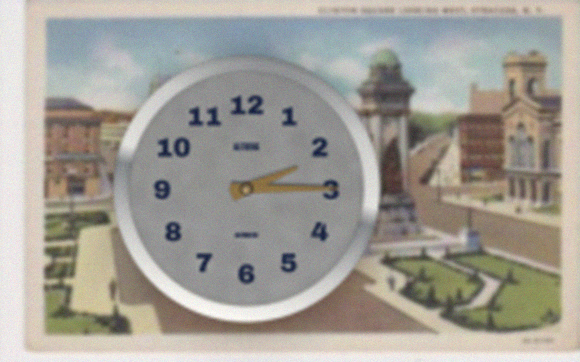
2:15
